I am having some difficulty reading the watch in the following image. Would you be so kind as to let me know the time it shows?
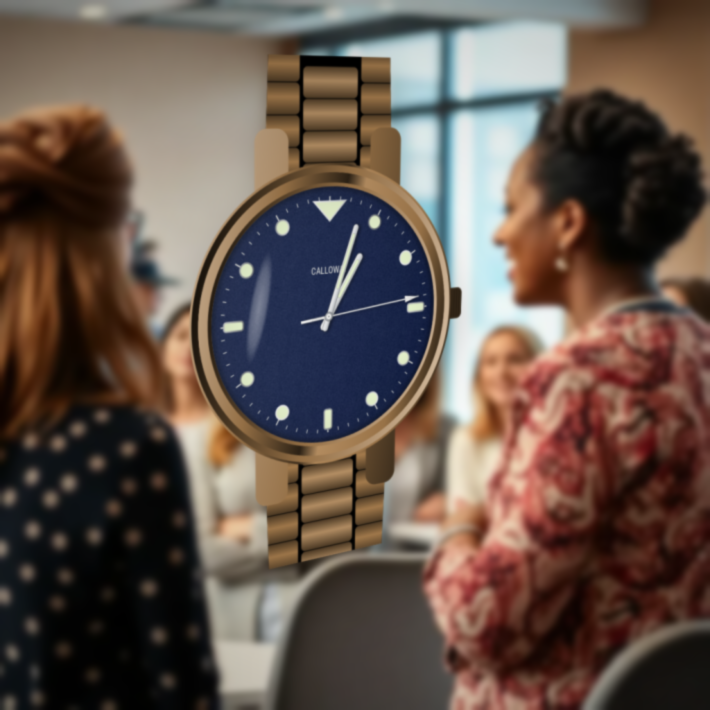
1:03:14
